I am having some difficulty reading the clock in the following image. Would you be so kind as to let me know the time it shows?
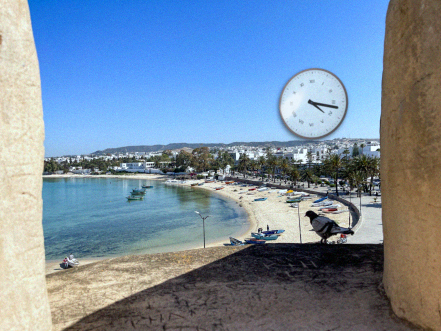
4:17
